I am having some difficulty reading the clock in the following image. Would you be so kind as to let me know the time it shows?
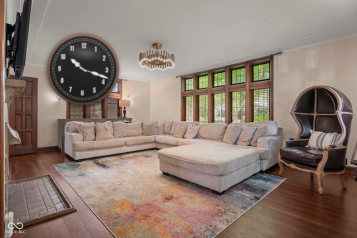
10:18
